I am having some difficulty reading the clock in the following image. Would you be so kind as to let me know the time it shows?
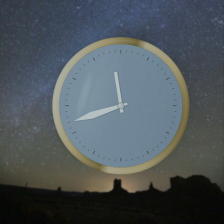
11:42
